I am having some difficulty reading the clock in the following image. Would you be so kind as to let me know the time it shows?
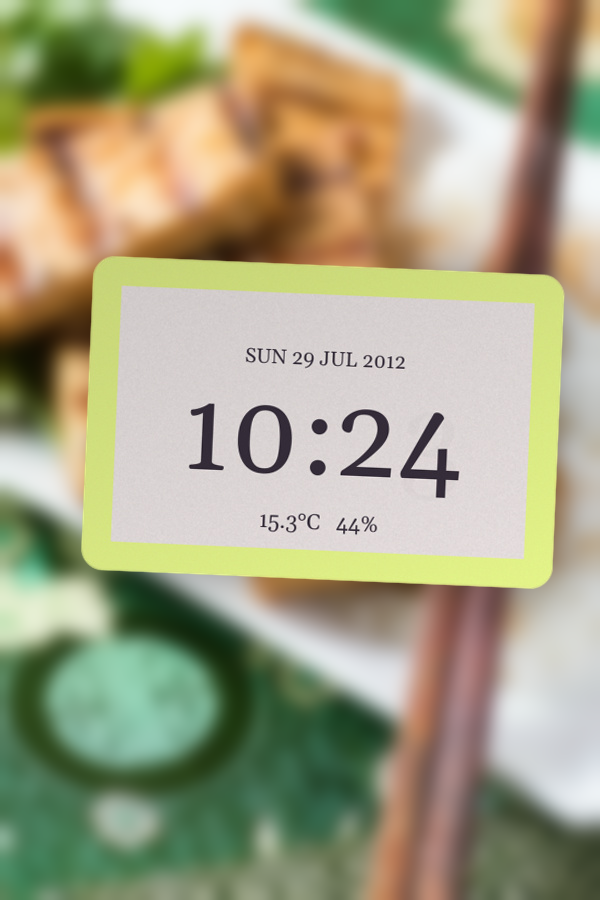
10:24
